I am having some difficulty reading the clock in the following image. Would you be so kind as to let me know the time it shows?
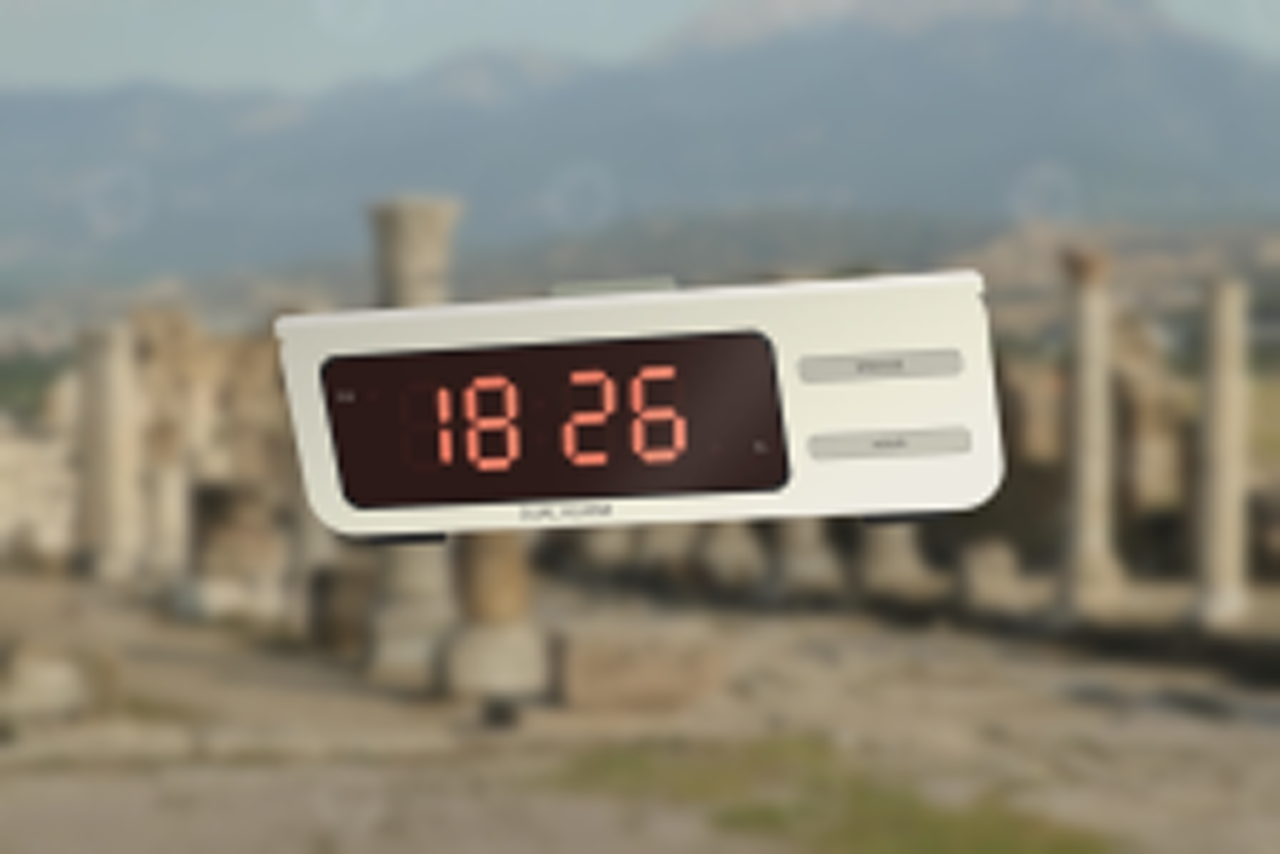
18:26
